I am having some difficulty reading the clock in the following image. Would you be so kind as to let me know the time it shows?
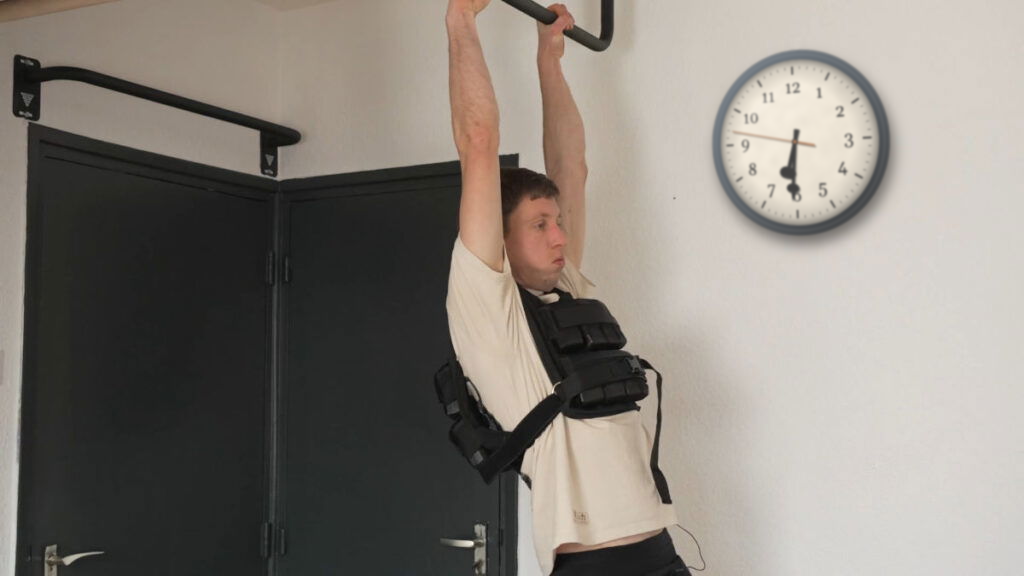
6:30:47
